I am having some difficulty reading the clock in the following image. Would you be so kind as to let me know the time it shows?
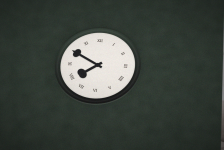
7:50
